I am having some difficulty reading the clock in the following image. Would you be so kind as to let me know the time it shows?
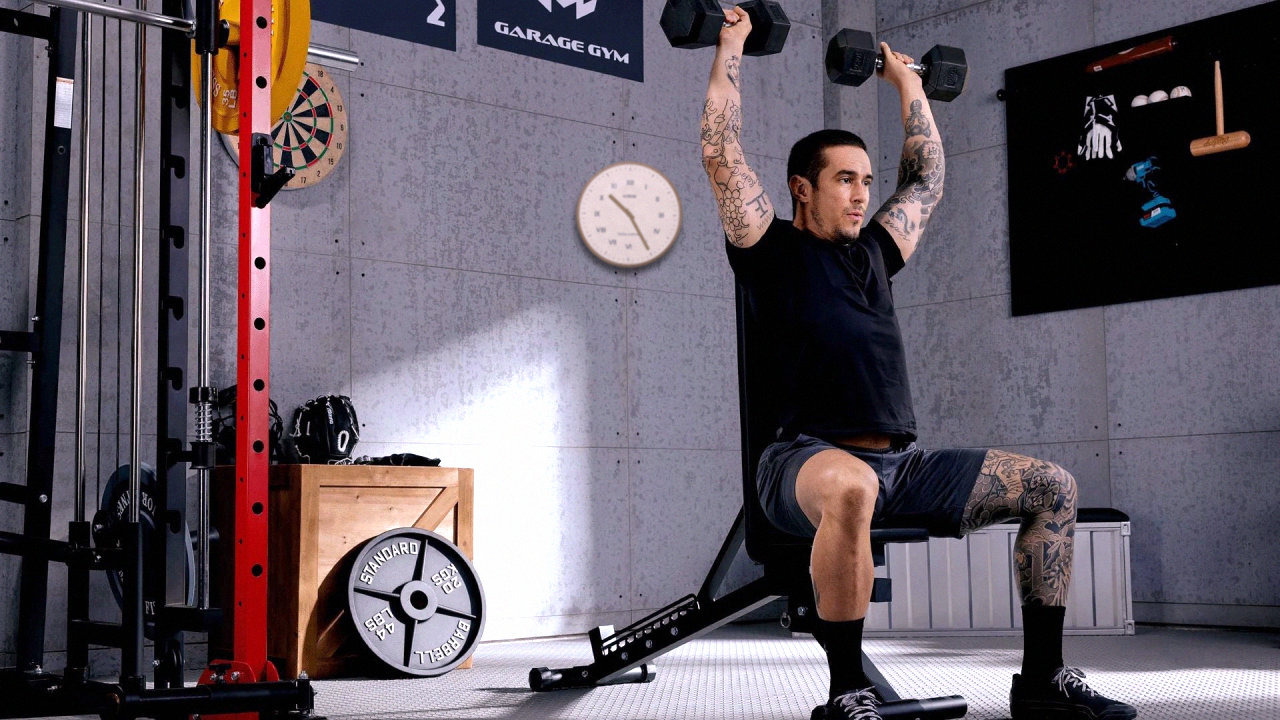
10:25
